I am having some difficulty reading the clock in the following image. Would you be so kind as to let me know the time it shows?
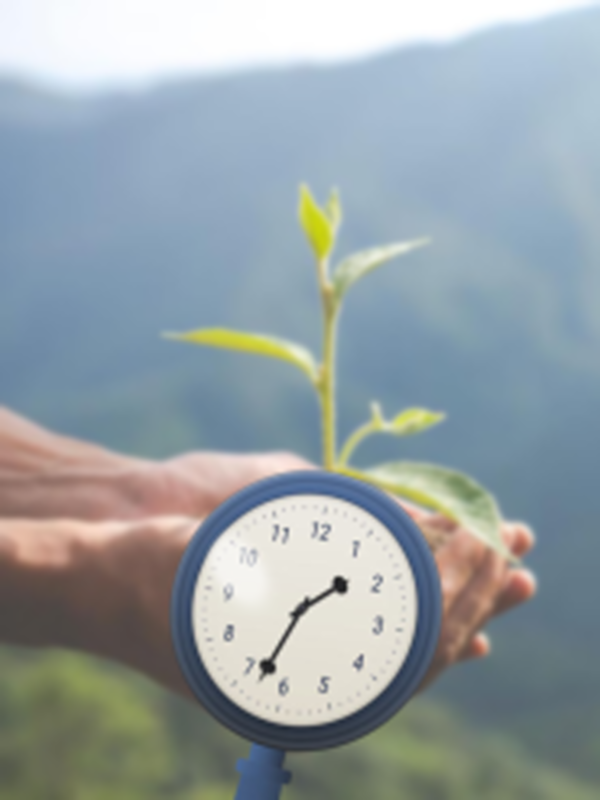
1:33
